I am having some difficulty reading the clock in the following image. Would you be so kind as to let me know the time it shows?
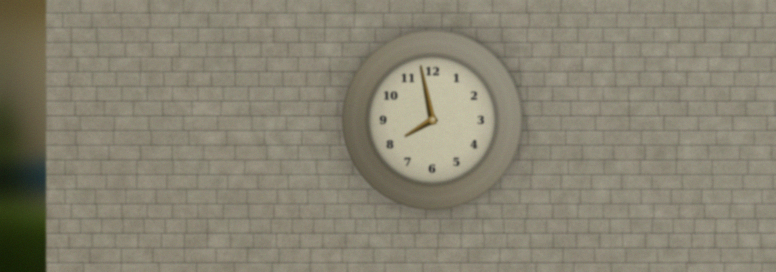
7:58
